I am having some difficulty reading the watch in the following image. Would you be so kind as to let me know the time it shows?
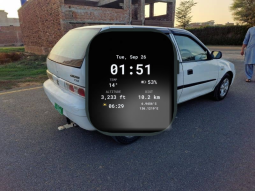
1:51
